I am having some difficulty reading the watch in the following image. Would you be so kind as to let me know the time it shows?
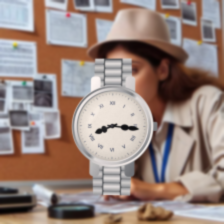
8:16
